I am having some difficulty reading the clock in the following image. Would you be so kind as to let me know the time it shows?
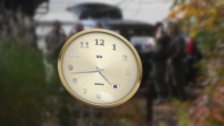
4:43
